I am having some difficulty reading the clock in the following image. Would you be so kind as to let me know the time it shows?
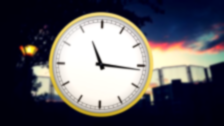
11:16
